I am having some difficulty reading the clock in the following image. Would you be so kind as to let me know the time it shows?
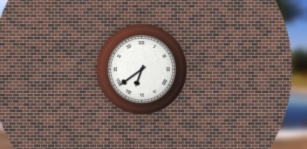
6:39
